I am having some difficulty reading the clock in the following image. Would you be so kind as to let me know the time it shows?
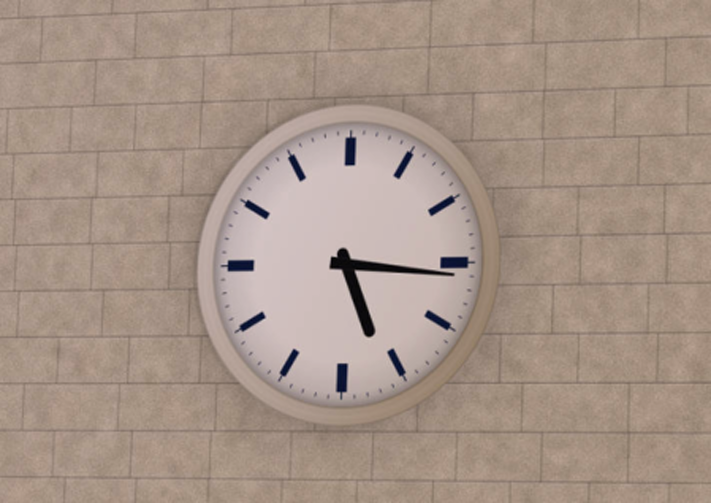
5:16
